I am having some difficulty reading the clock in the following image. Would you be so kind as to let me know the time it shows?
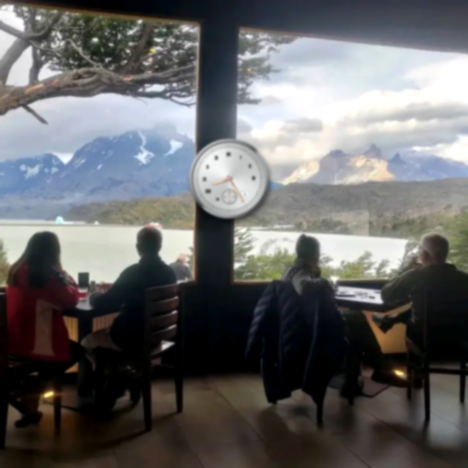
8:25
